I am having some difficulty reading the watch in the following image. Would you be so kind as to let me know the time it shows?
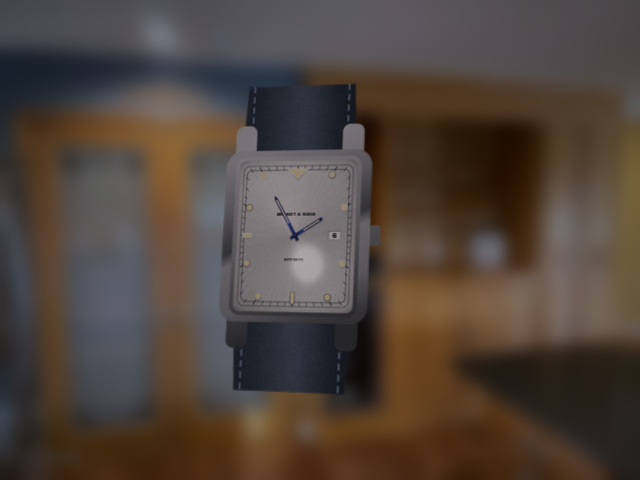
1:55
